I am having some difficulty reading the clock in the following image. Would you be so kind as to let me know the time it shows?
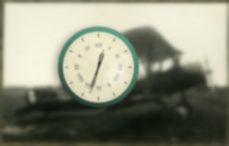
12:33
